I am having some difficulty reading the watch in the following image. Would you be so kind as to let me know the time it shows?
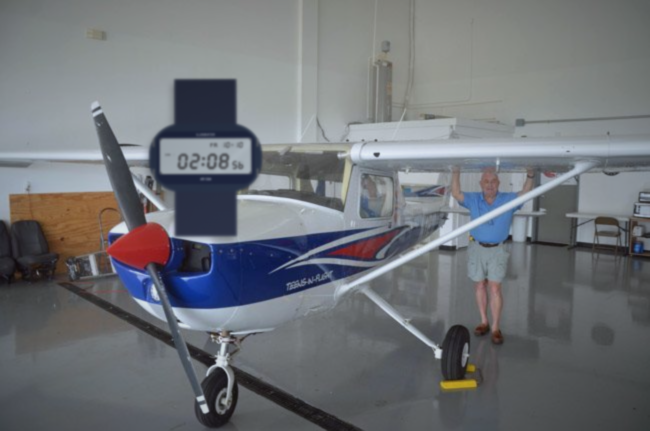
2:08
